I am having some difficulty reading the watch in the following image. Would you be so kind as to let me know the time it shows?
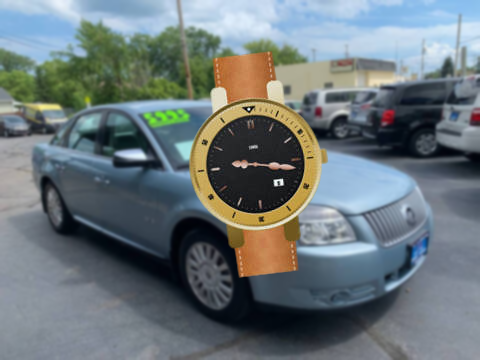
9:17
